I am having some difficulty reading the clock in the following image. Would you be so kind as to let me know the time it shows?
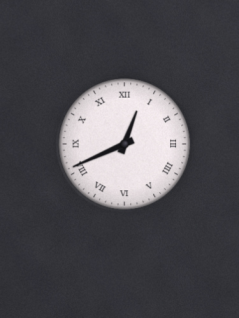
12:41
